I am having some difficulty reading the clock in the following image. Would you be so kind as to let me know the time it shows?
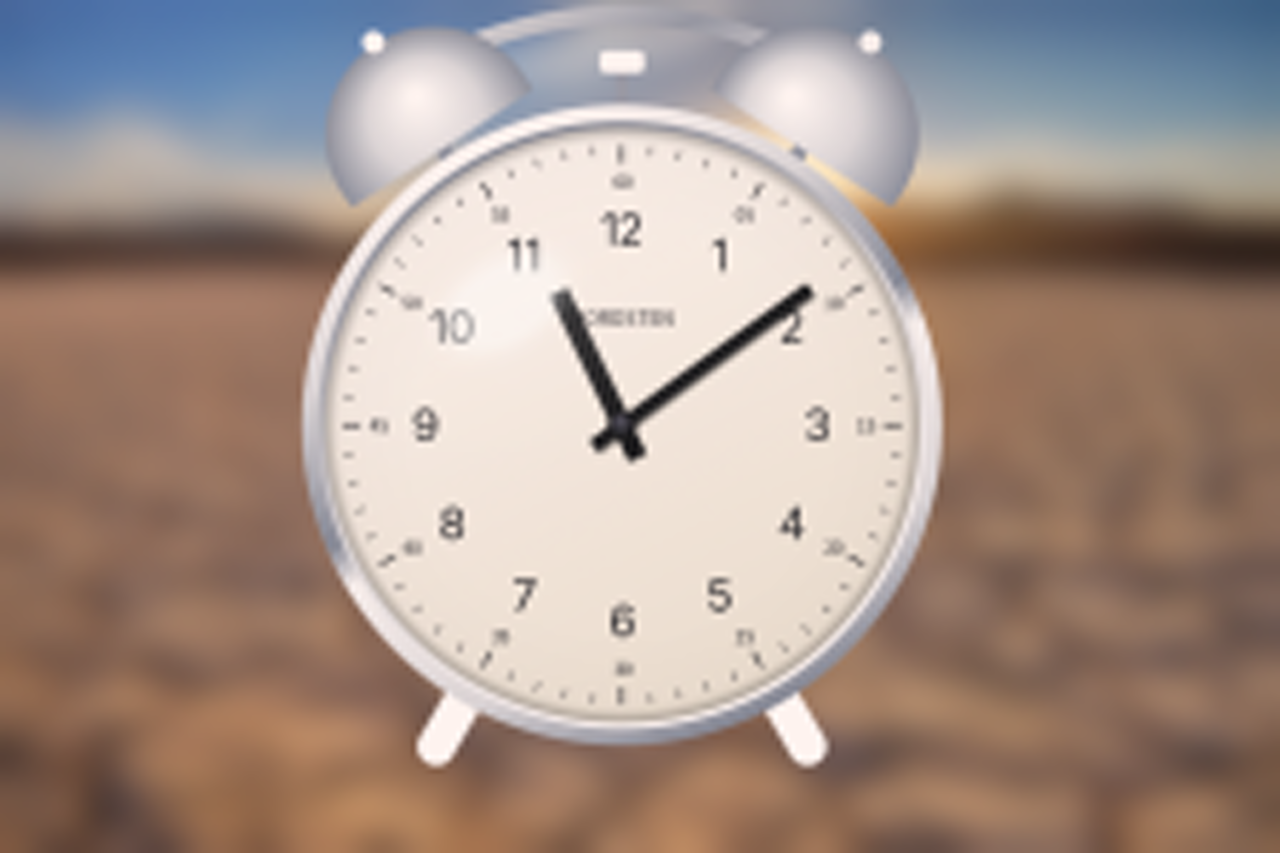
11:09
